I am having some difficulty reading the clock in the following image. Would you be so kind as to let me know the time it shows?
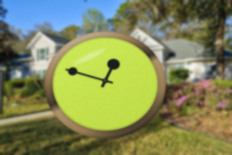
12:48
